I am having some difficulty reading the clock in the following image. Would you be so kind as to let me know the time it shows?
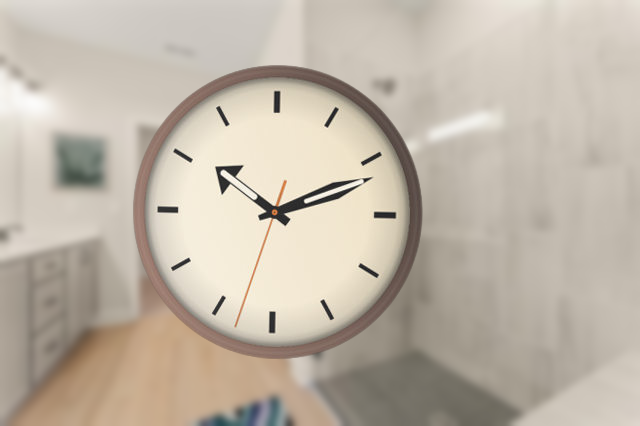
10:11:33
